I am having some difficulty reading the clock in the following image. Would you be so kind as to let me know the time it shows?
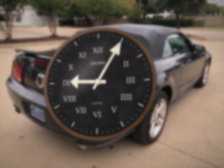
9:05
